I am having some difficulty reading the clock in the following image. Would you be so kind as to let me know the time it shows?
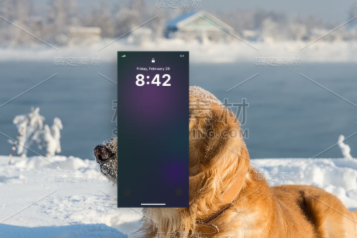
8:42
